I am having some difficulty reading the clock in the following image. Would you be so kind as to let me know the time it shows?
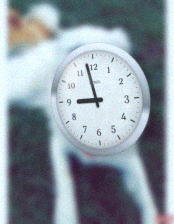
8:58
